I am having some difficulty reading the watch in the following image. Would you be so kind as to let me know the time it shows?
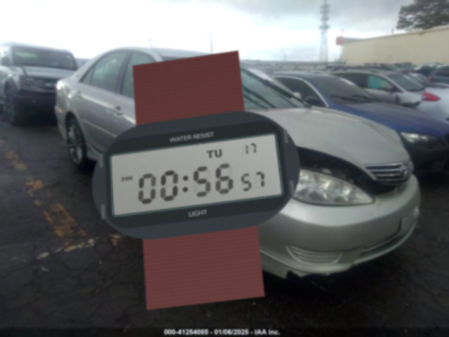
0:56:57
